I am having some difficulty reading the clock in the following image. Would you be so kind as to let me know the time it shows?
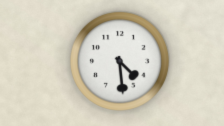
4:29
